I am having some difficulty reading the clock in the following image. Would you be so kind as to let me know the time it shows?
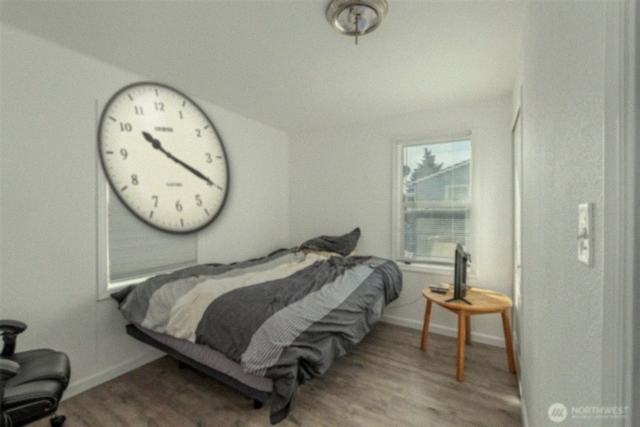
10:20
